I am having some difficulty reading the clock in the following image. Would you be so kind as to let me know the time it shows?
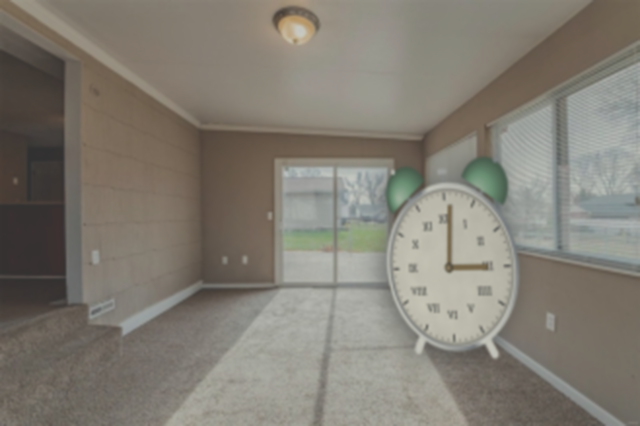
3:01
